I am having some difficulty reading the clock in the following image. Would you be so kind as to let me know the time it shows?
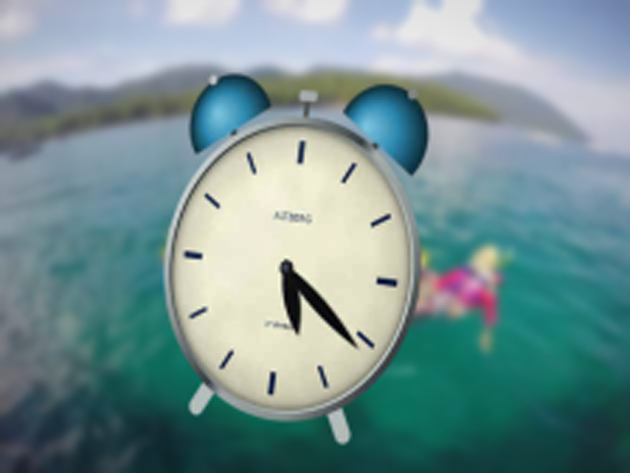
5:21
